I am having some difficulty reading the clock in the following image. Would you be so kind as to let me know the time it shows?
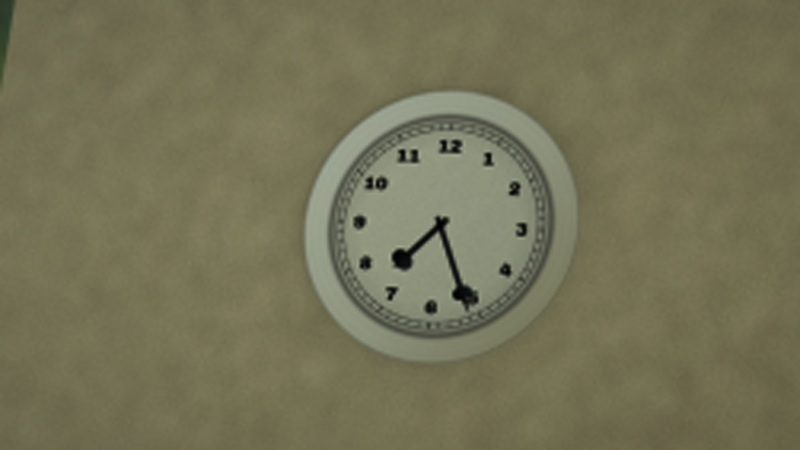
7:26
